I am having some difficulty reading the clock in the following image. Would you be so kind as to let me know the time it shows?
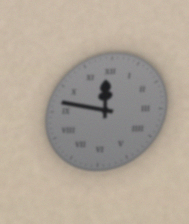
11:47
